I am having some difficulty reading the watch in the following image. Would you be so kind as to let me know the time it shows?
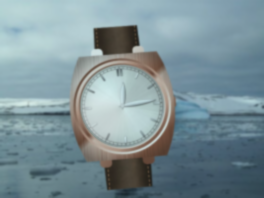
12:14
